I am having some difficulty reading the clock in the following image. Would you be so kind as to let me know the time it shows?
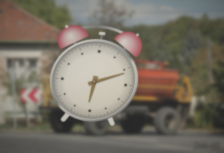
6:11
